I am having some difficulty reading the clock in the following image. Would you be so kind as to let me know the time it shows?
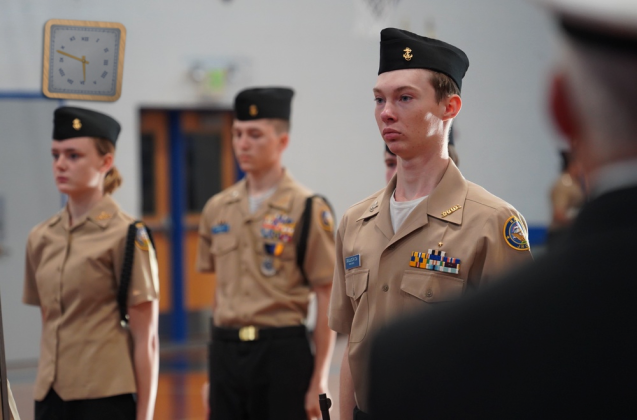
5:48
